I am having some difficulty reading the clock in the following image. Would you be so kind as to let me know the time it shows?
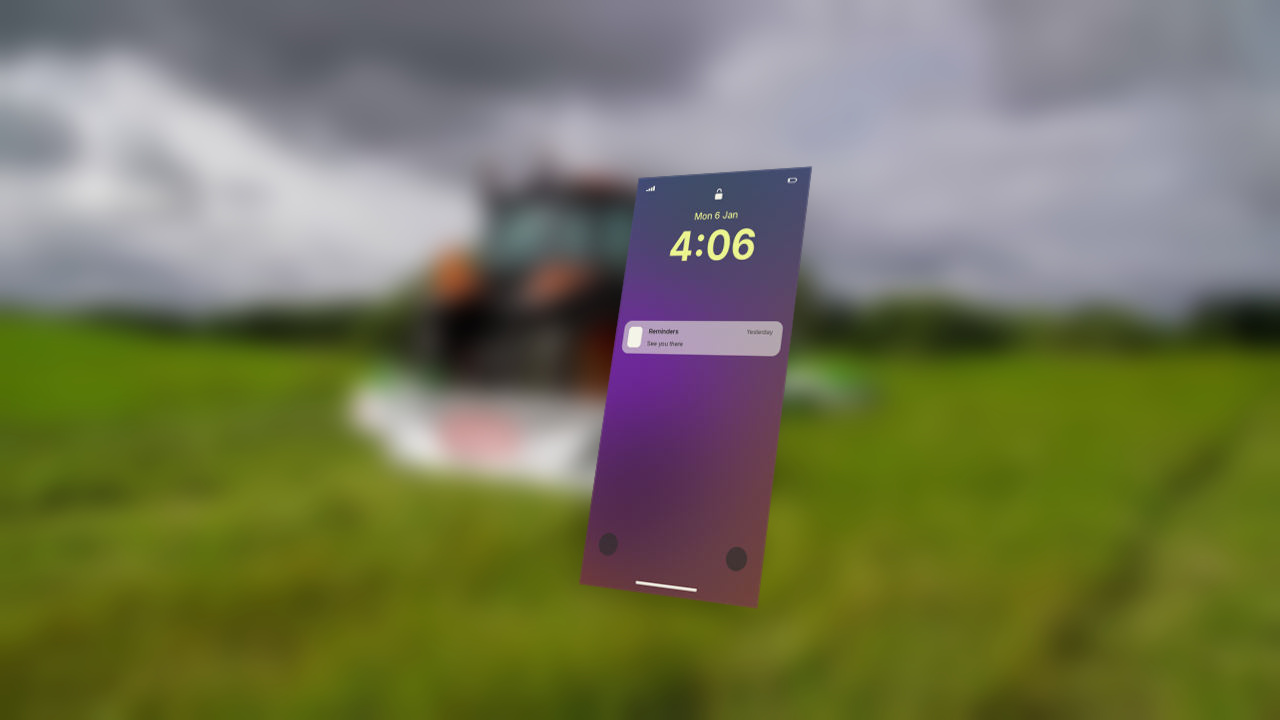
4:06
